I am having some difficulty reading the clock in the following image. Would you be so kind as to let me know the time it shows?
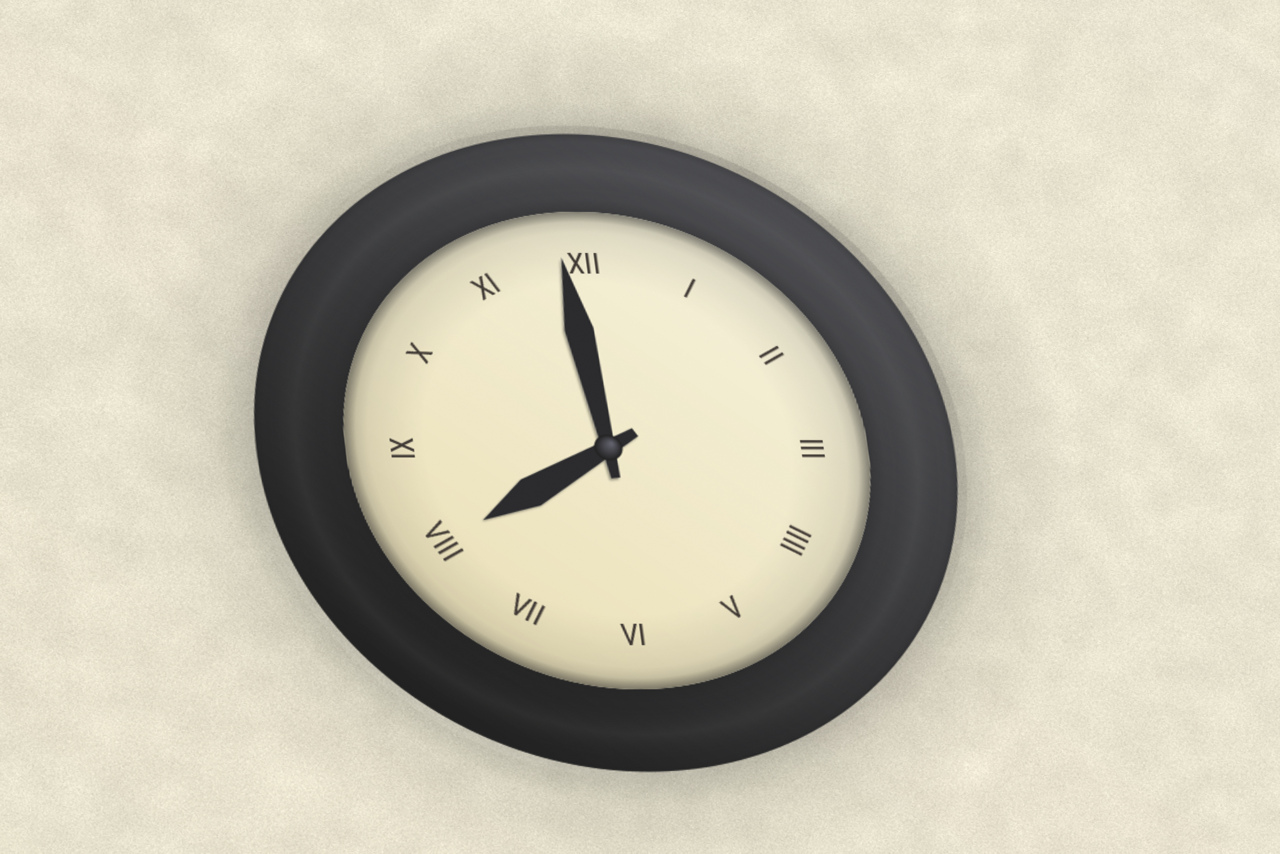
7:59
